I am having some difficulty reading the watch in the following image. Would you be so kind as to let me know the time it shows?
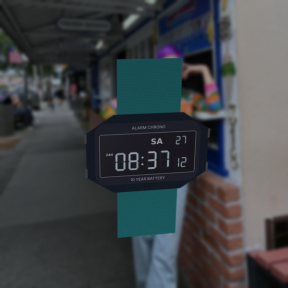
8:37:12
